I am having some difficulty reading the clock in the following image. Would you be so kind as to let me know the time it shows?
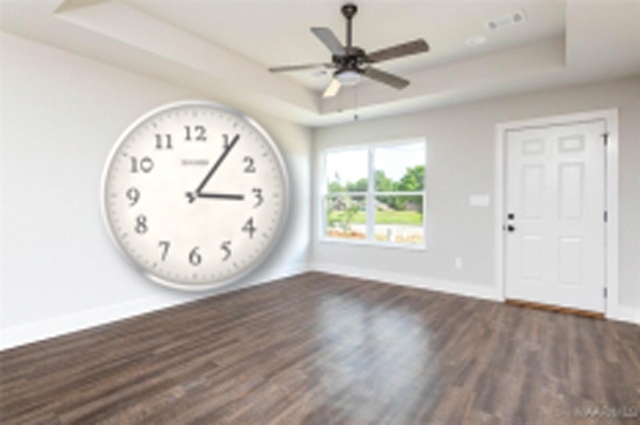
3:06
